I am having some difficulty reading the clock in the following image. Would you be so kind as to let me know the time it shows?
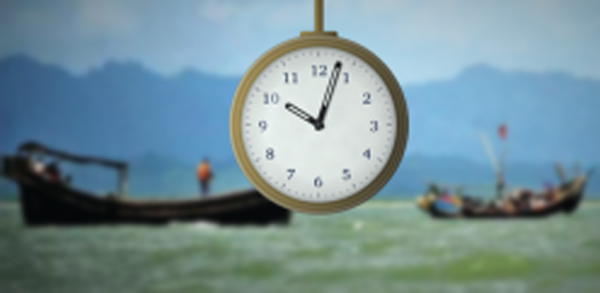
10:03
